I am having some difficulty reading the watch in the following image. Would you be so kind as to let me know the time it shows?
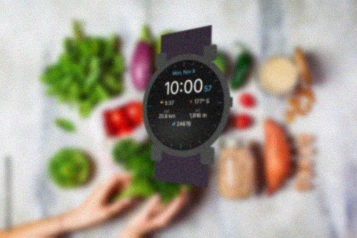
10:00
